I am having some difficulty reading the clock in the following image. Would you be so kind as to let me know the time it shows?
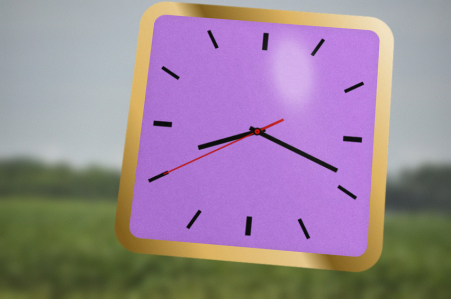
8:18:40
